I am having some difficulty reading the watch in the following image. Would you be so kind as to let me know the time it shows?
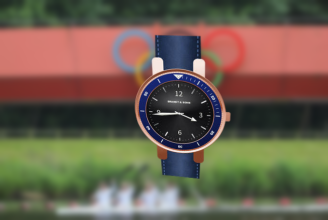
3:44
